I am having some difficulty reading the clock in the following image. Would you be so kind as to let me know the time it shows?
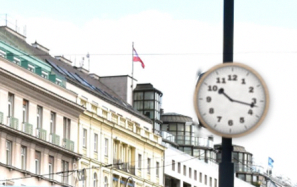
10:17
